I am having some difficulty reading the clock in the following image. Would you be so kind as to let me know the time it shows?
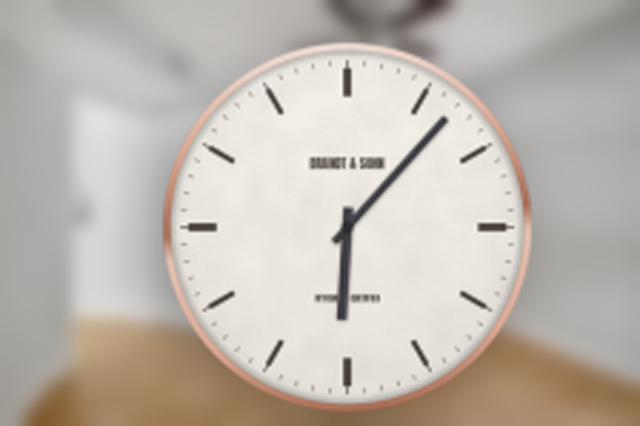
6:07
